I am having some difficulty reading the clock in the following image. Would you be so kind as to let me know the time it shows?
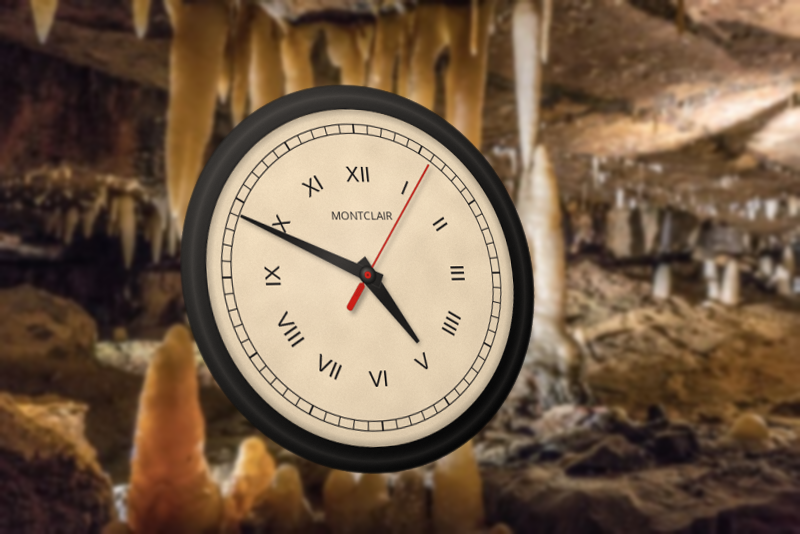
4:49:06
